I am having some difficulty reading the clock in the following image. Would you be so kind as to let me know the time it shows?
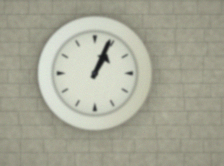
1:04
